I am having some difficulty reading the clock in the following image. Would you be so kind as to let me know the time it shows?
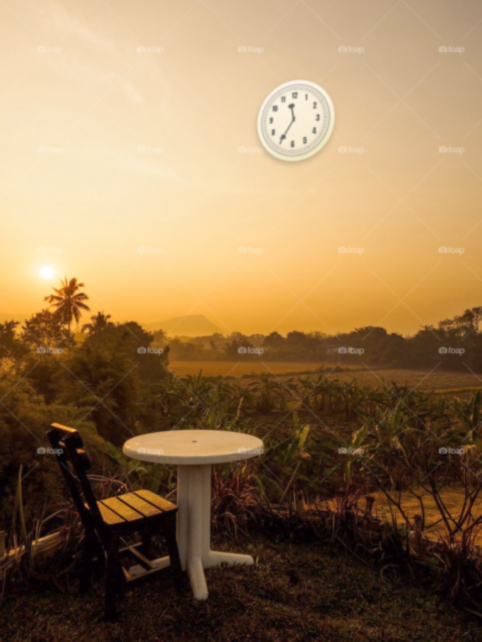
11:35
